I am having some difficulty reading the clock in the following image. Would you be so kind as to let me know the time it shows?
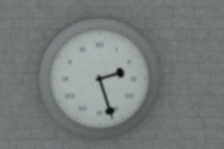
2:27
